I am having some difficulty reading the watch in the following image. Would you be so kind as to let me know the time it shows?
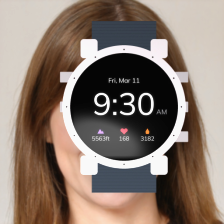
9:30
